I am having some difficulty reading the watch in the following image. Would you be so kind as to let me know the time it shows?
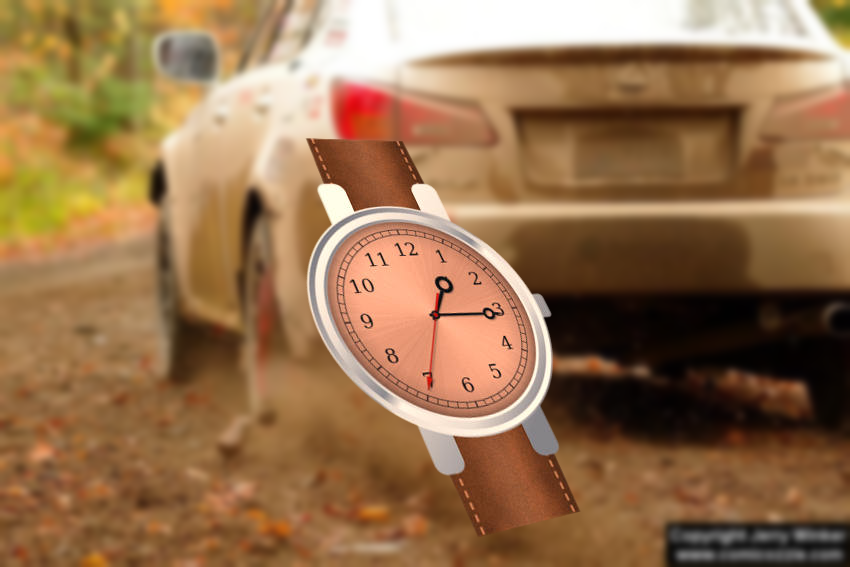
1:15:35
